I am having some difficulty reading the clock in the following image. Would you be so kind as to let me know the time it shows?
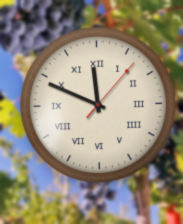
11:49:07
